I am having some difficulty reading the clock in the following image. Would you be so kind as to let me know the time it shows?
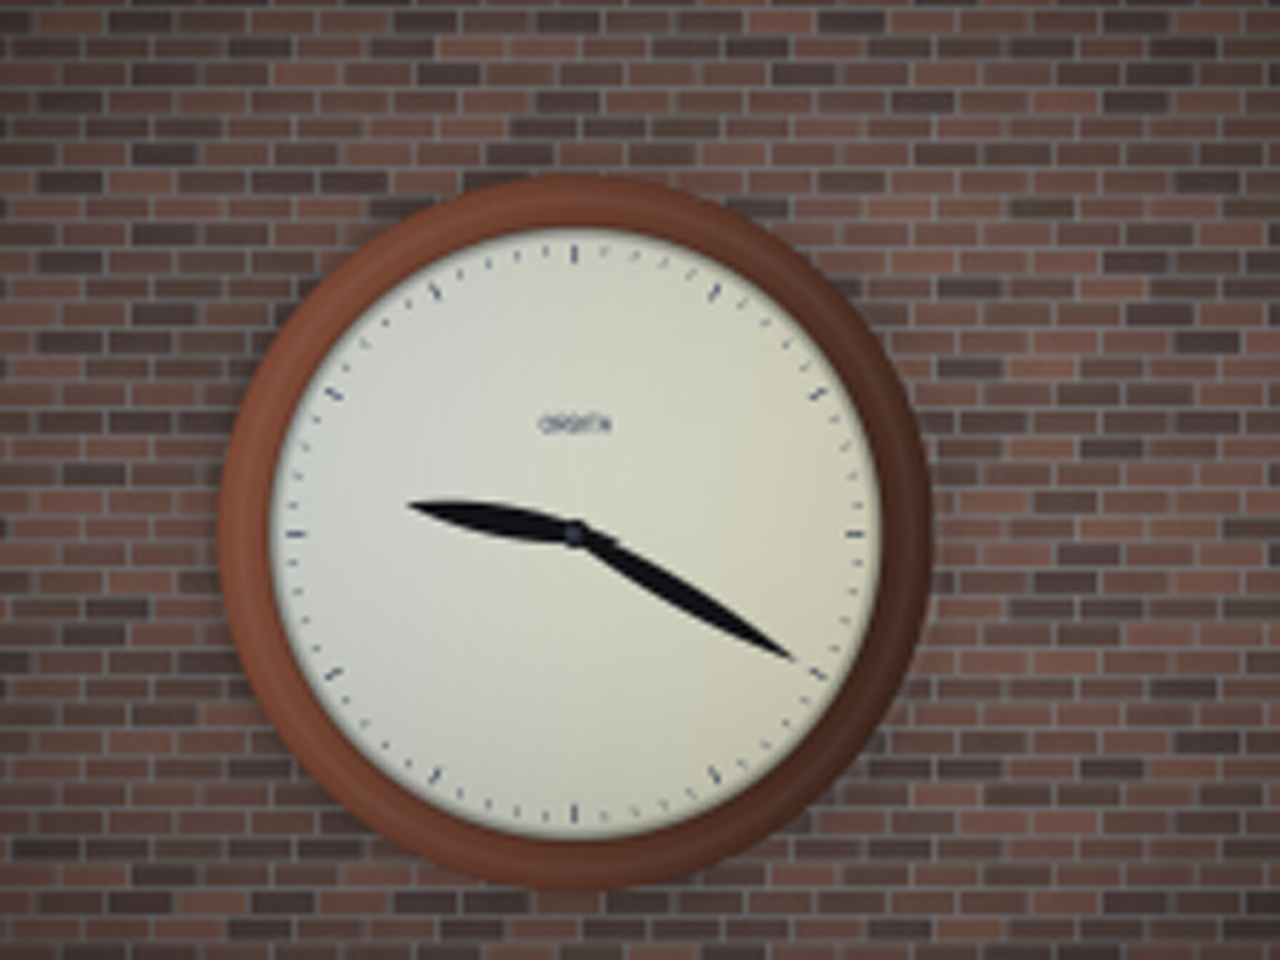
9:20
